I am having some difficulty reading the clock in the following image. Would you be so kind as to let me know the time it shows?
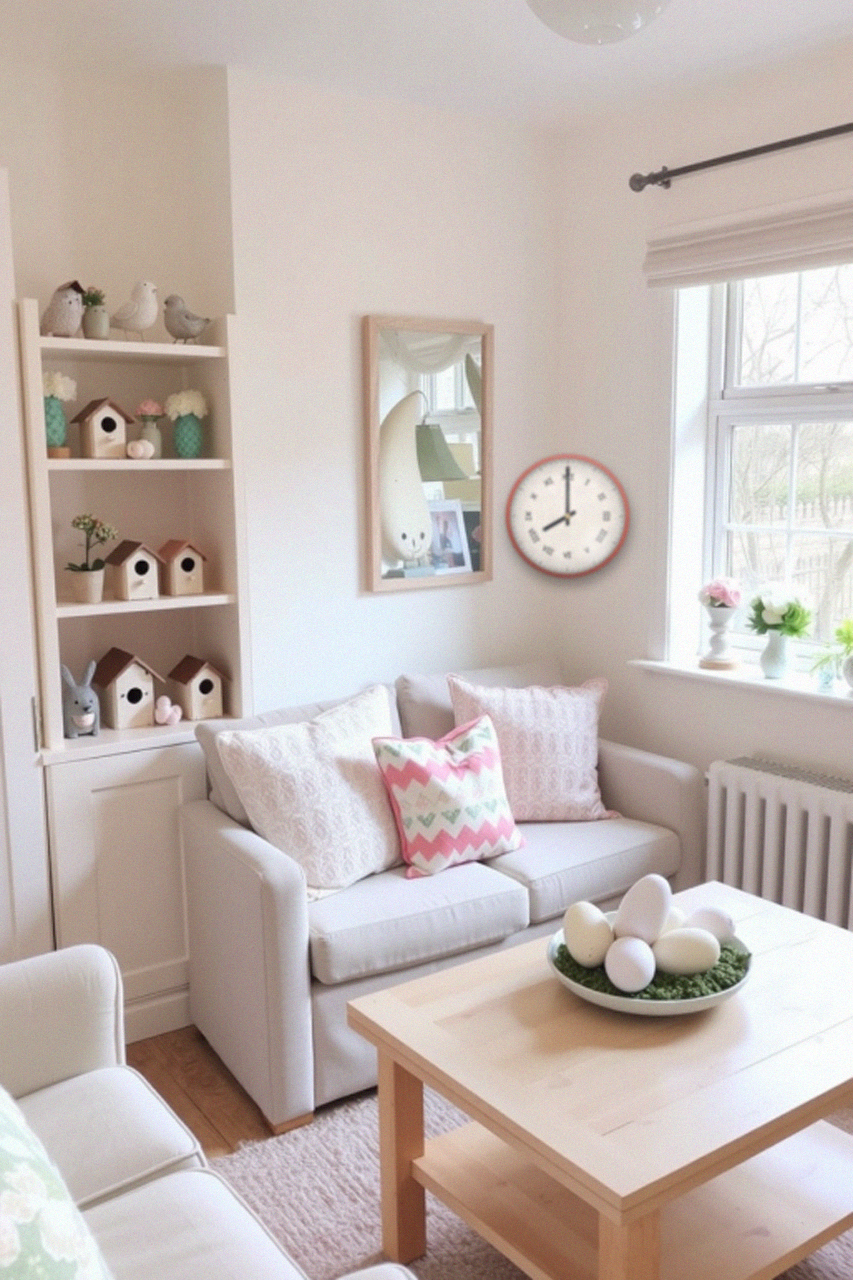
8:00
